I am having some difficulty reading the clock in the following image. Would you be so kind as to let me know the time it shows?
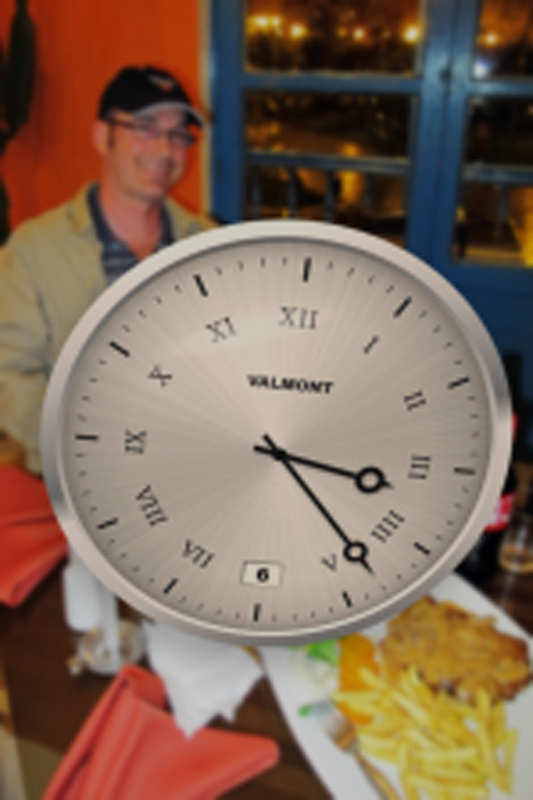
3:23
